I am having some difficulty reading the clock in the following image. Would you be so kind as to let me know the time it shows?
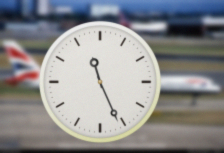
11:26
